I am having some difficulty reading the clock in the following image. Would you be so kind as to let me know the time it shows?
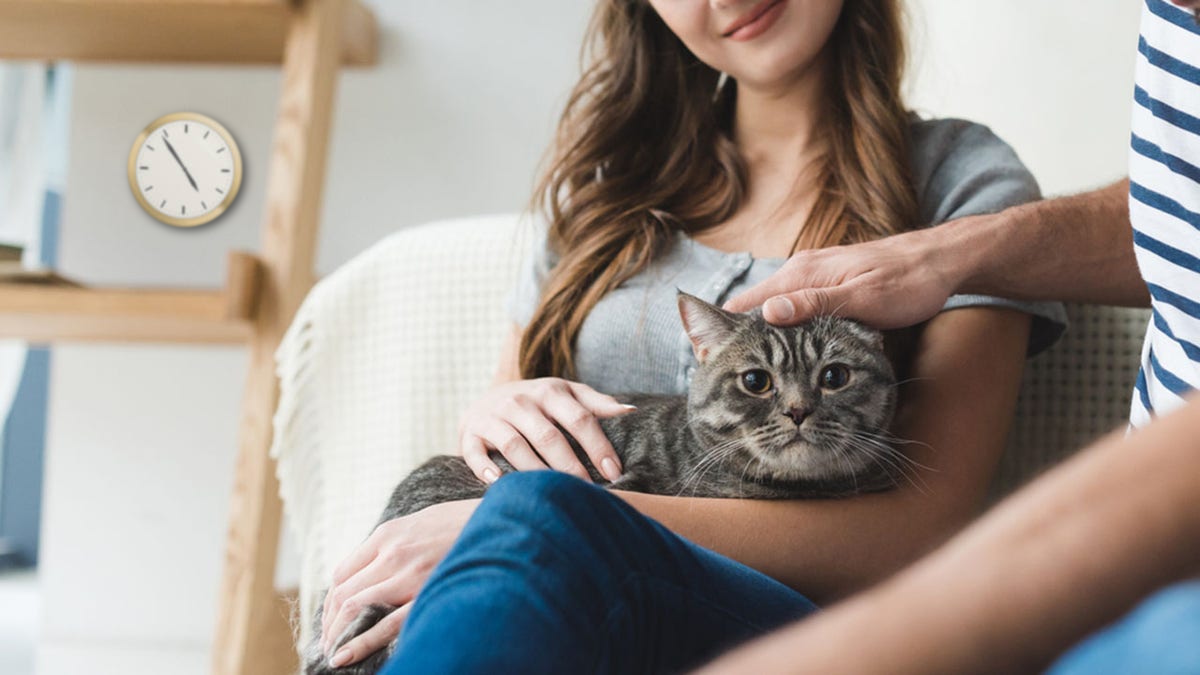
4:54
